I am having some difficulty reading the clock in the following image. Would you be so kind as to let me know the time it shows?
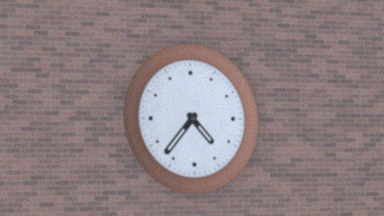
4:37
